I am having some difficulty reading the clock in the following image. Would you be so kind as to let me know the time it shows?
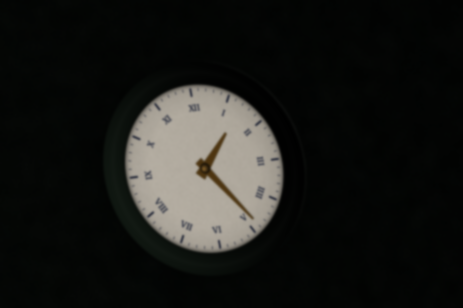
1:24
